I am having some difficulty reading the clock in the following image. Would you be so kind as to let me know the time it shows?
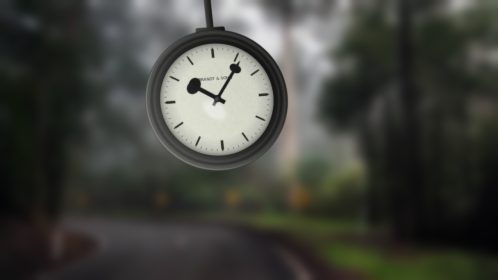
10:06
